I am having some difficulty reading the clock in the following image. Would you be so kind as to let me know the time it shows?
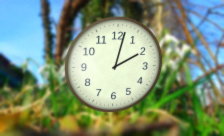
2:02
